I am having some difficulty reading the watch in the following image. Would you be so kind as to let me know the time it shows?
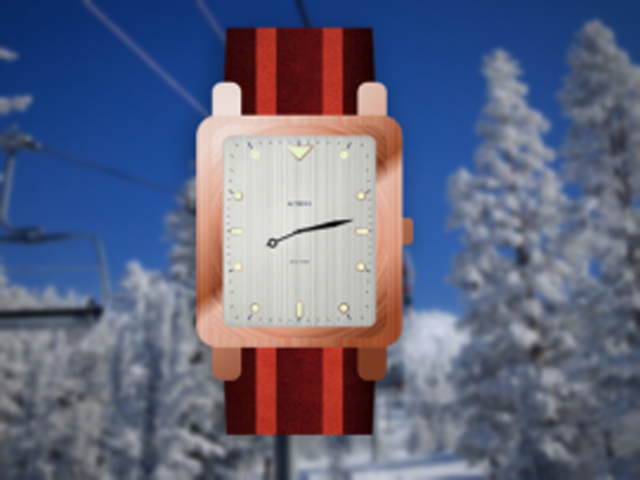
8:13
